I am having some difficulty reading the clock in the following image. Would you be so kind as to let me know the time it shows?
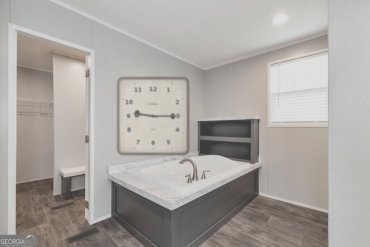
9:15
